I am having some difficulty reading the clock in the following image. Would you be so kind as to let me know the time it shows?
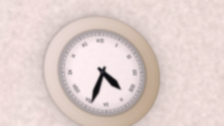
4:34
